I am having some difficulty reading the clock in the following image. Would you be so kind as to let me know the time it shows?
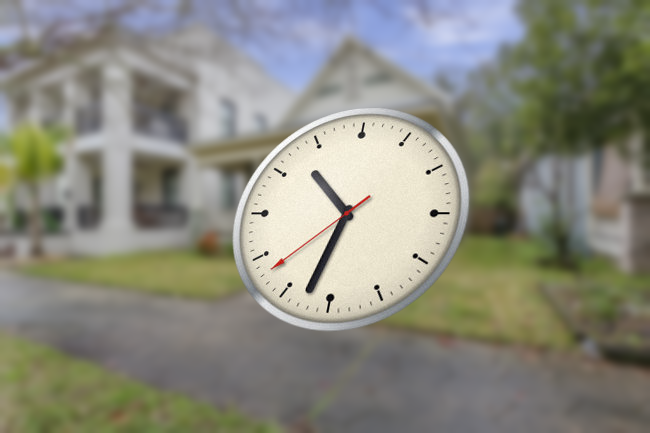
10:32:38
